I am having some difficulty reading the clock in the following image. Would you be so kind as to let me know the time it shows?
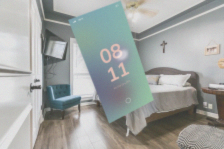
8:11
